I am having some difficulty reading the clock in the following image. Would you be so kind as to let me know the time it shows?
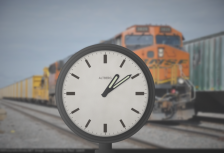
1:09
